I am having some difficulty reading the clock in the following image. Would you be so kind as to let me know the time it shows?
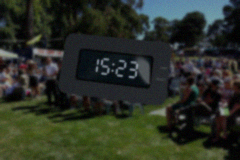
15:23
